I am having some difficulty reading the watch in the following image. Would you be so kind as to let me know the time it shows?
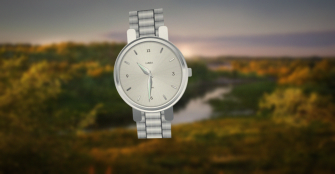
10:31
